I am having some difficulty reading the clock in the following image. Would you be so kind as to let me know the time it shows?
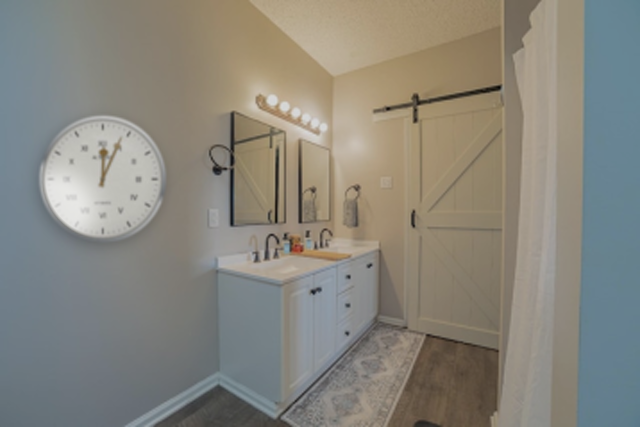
12:04
